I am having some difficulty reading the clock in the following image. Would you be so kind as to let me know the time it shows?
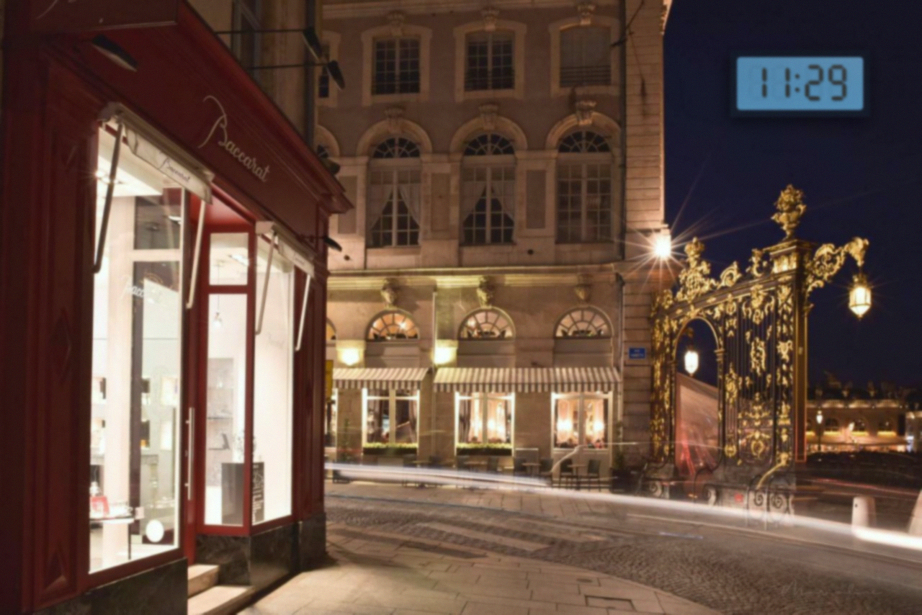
11:29
